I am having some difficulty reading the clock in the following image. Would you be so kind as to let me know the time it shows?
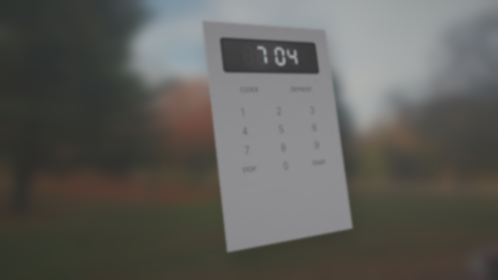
7:04
